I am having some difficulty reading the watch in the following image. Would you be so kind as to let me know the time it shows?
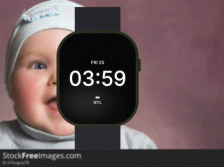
3:59
